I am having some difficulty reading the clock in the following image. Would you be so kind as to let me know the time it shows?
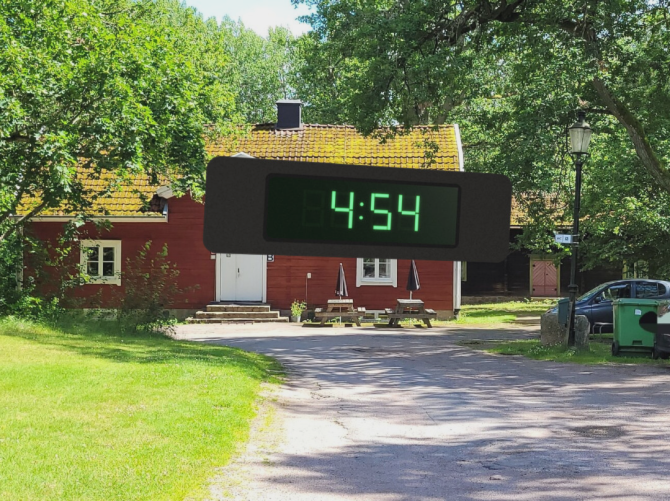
4:54
